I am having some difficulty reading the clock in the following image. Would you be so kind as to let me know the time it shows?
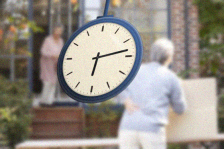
6:13
